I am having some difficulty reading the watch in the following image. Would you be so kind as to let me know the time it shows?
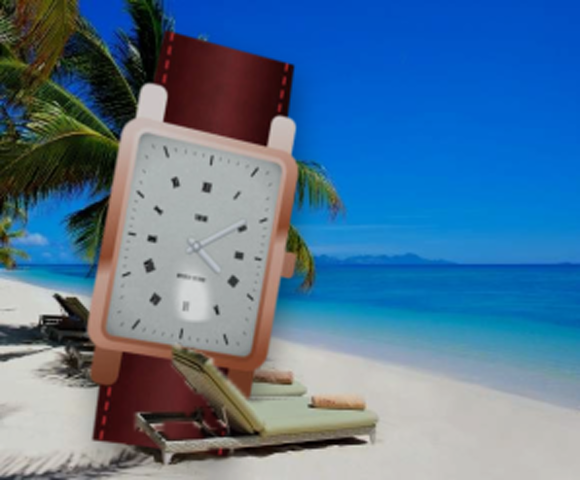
4:09
